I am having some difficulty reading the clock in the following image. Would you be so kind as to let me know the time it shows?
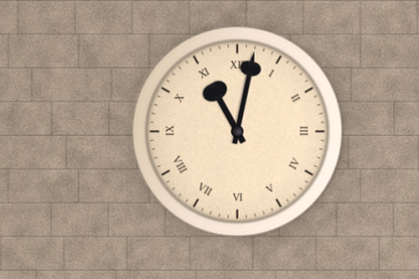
11:02
